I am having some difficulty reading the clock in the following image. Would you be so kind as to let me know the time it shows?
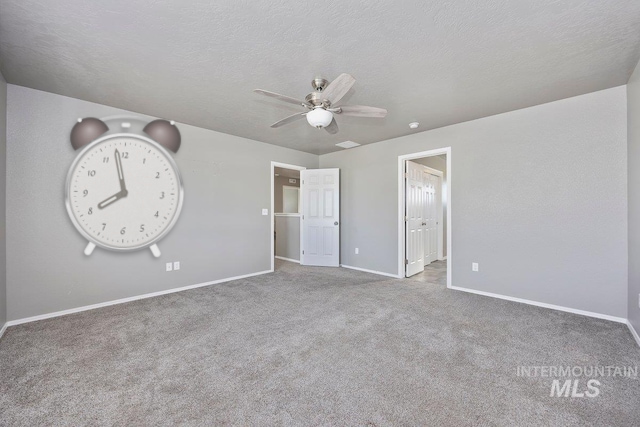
7:58
